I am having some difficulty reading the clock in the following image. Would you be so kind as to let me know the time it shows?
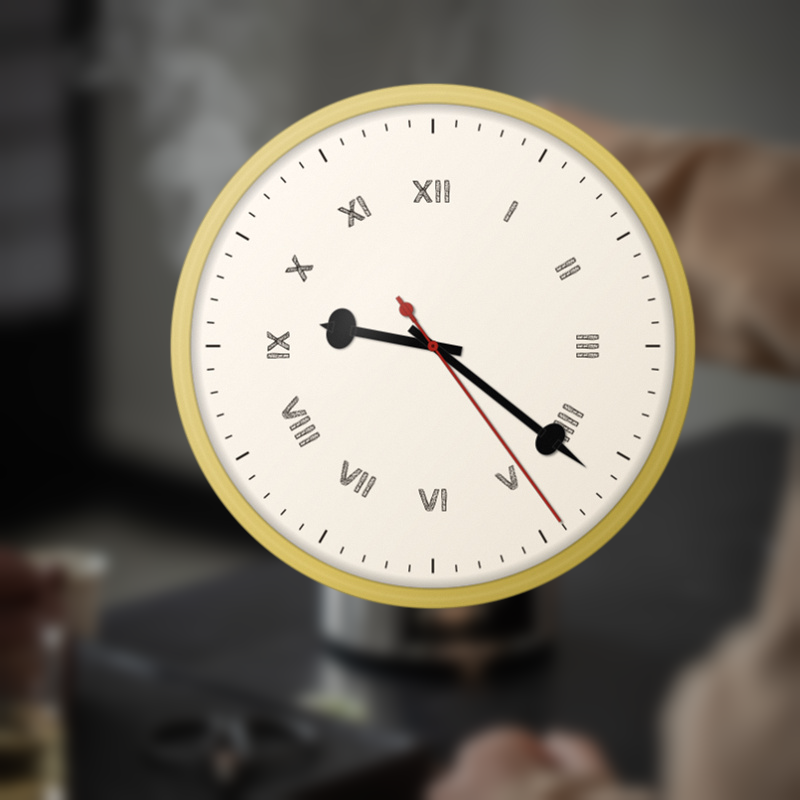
9:21:24
